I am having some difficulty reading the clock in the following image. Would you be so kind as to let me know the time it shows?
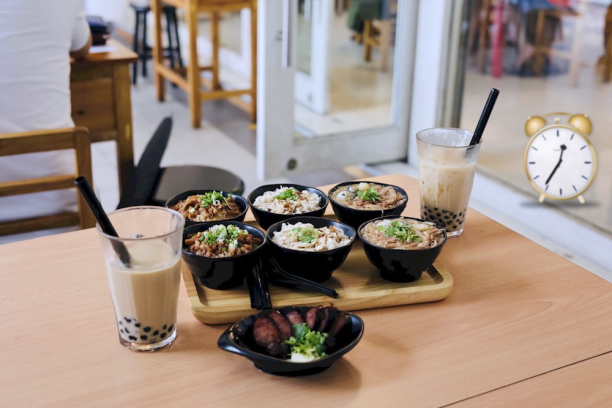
12:36
